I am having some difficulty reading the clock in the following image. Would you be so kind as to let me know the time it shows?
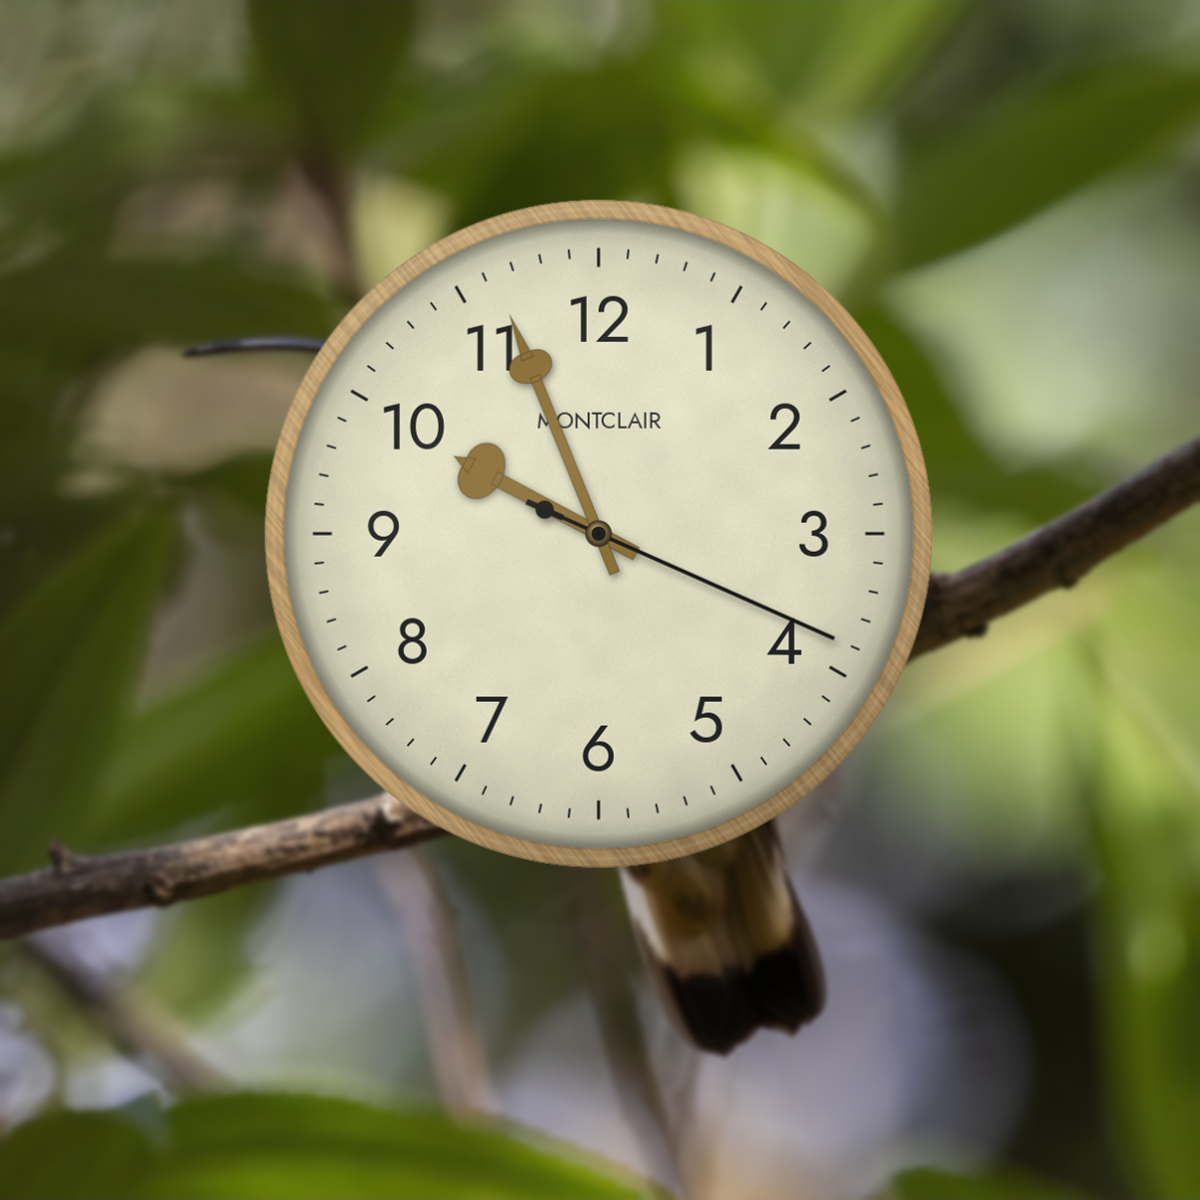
9:56:19
